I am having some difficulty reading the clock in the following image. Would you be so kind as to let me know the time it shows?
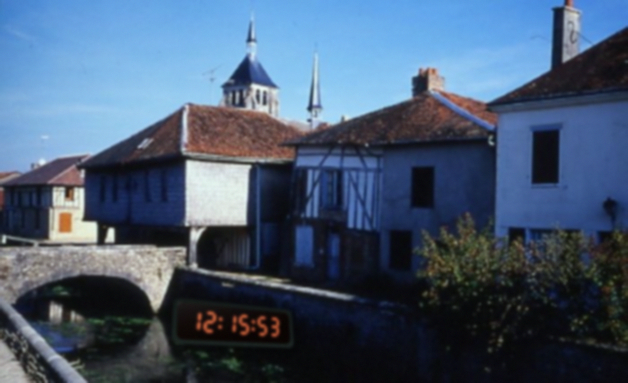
12:15:53
